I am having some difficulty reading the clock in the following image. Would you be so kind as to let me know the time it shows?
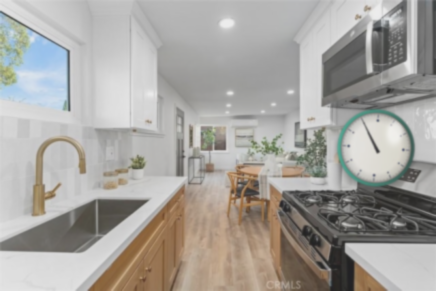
10:55
